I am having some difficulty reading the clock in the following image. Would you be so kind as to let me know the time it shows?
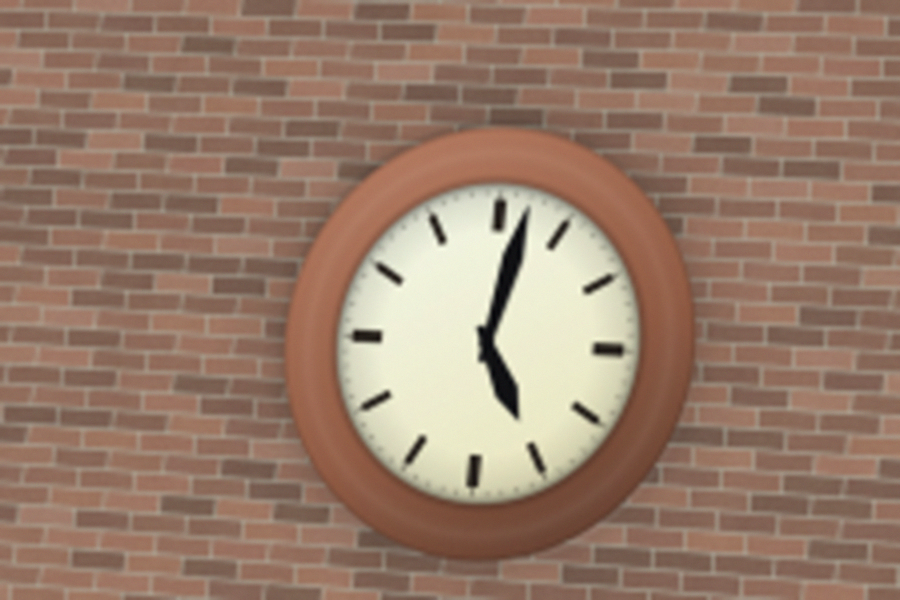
5:02
